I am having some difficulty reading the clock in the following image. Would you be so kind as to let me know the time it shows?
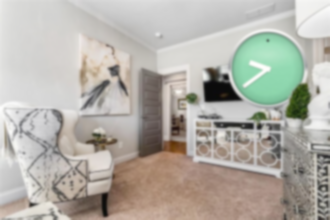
9:39
